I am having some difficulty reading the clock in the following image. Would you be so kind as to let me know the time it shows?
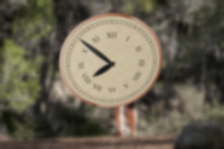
7:52
